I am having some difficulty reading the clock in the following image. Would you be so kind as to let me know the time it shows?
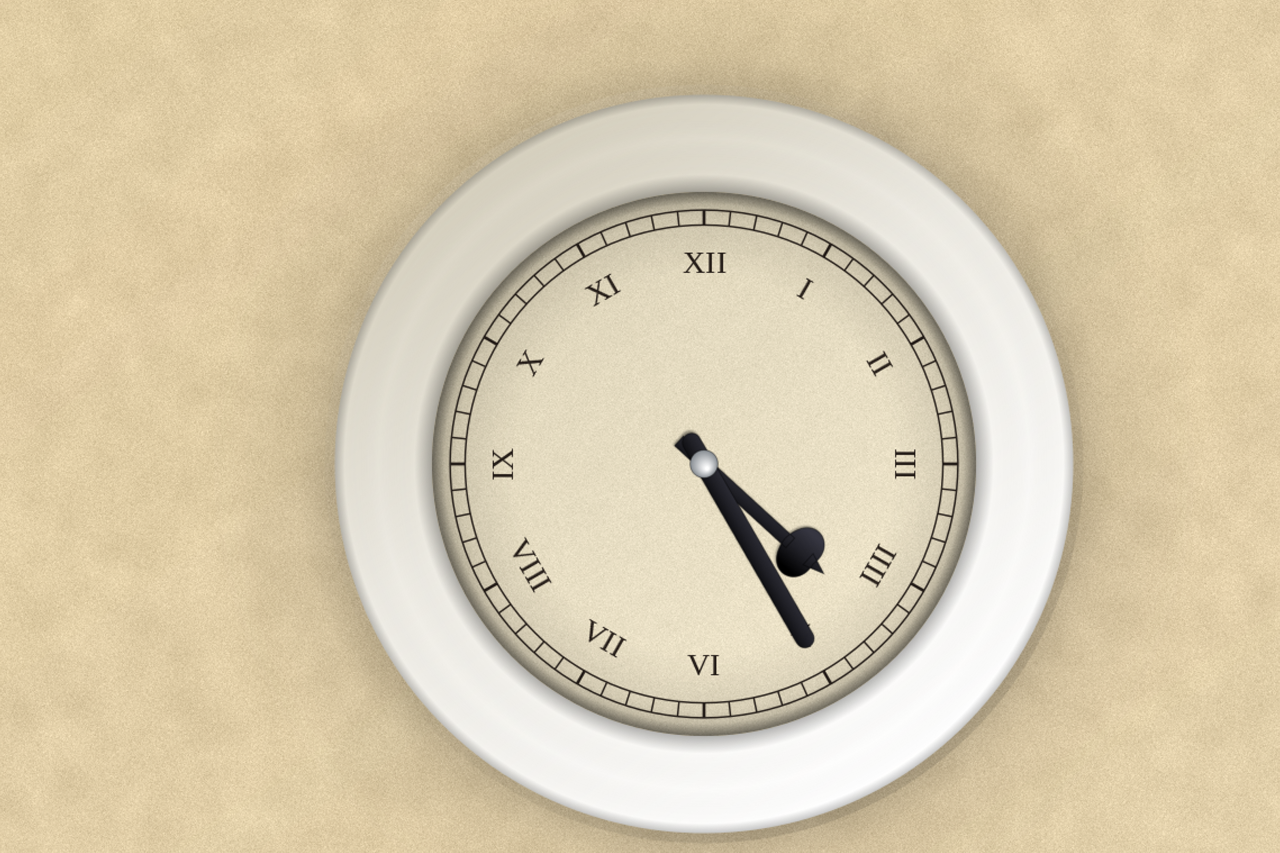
4:25
